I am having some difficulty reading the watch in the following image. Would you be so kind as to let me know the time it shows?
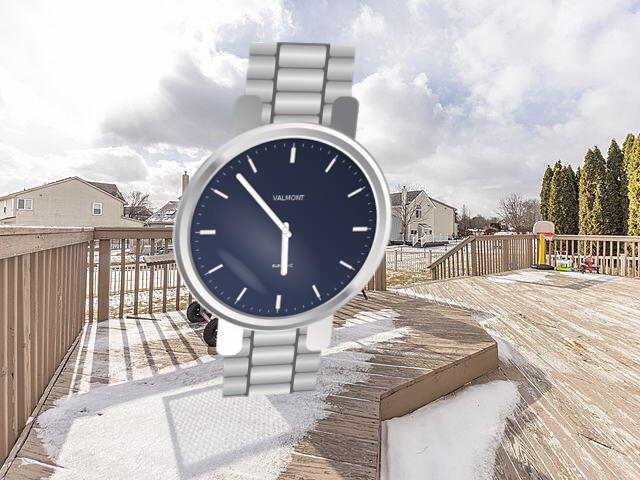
5:53
